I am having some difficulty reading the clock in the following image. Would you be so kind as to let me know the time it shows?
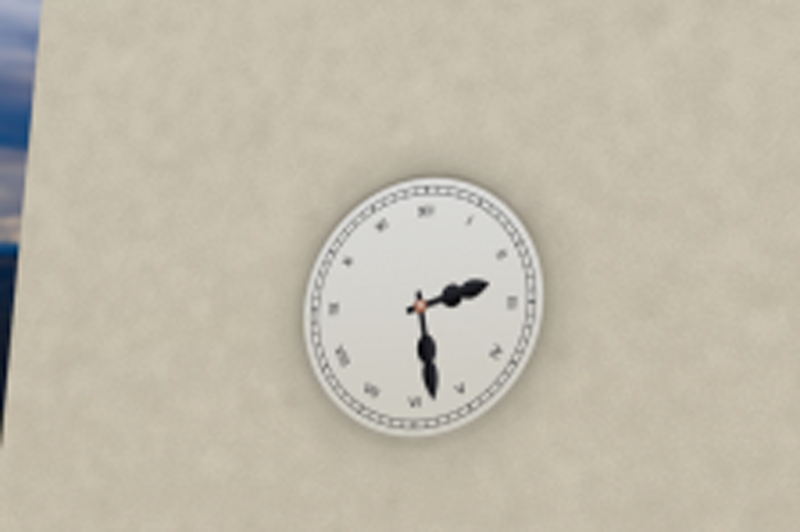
2:28
